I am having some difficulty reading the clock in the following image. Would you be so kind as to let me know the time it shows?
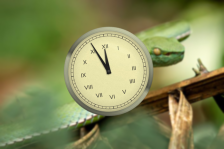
11:56
